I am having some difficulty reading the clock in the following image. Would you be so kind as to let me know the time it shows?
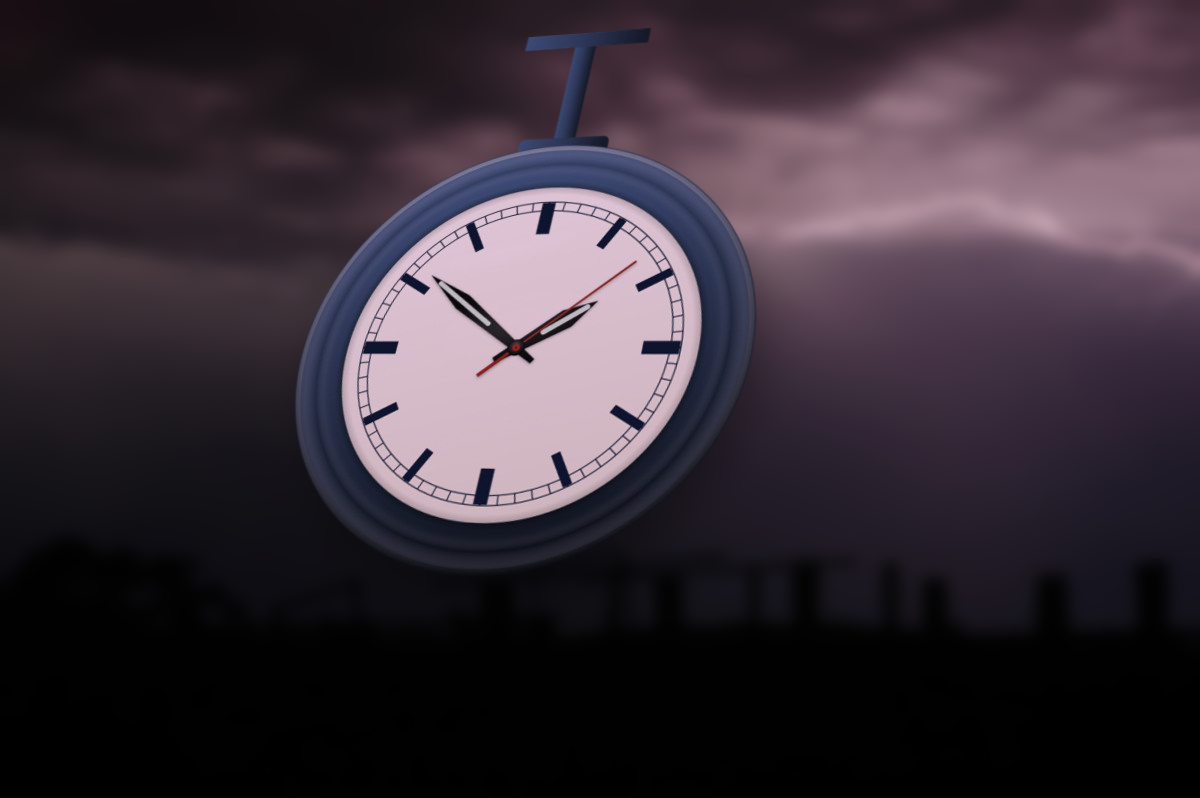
1:51:08
